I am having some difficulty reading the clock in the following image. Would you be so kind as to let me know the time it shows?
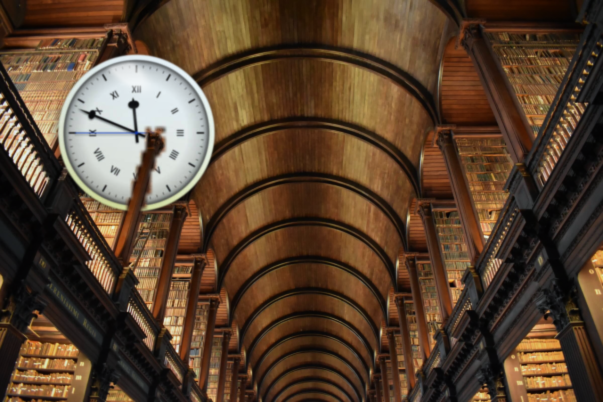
11:48:45
